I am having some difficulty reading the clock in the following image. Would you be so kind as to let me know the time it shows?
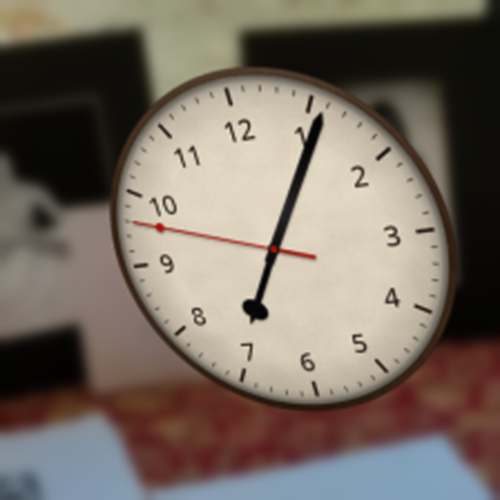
7:05:48
